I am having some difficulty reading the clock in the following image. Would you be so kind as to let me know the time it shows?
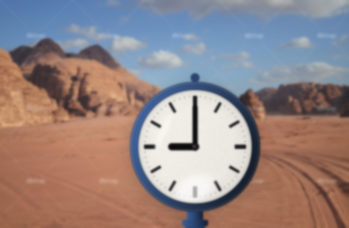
9:00
